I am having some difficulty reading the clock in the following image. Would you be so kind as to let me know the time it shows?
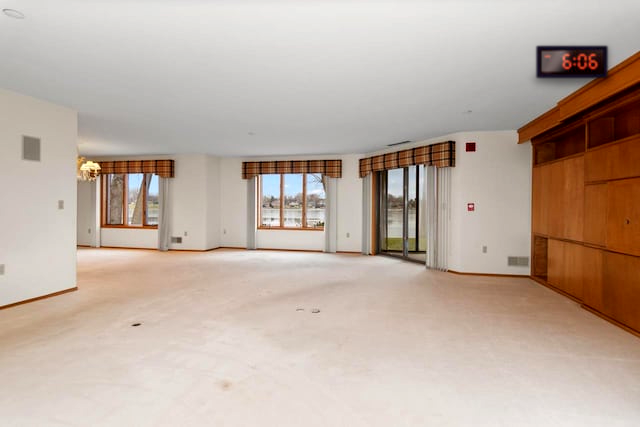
6:06
